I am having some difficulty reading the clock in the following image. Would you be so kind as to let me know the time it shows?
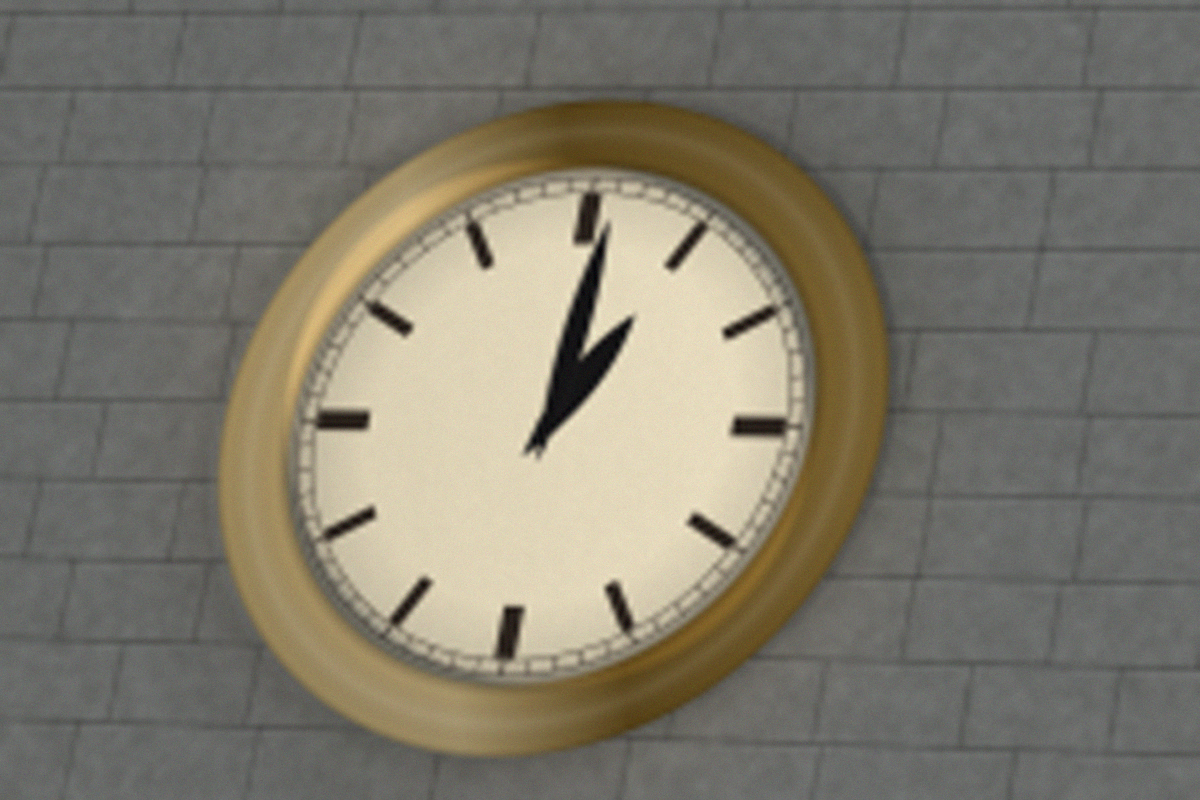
1:01
